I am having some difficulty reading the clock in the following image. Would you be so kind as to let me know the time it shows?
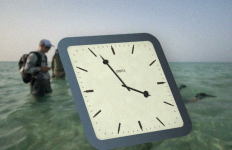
3:56
